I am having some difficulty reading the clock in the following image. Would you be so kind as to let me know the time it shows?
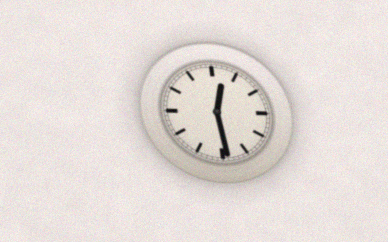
12:29
